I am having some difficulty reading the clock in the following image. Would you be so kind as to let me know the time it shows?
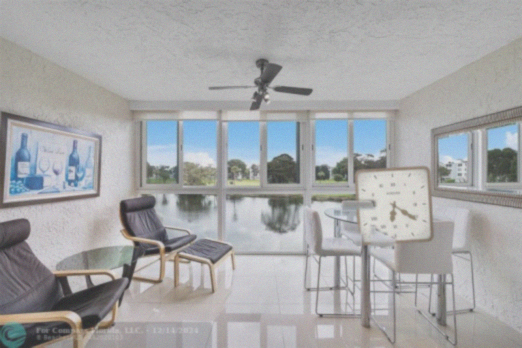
6:21
